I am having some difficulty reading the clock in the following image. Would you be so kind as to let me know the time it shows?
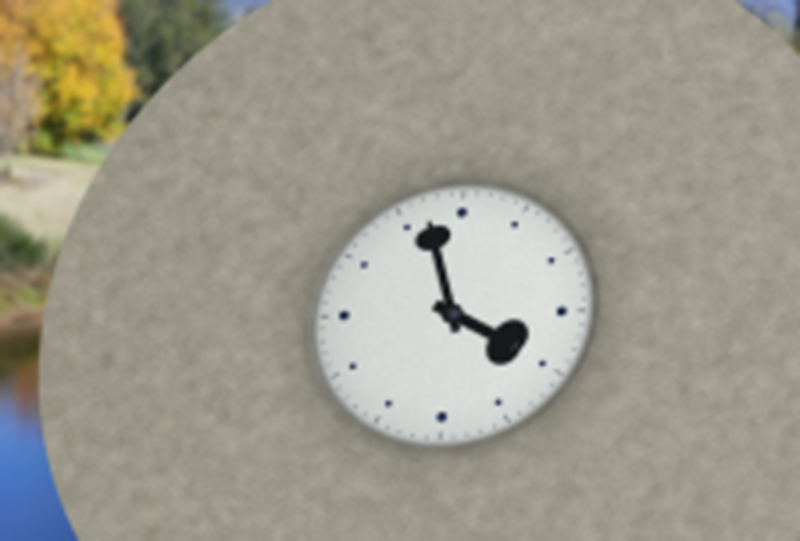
3:57
